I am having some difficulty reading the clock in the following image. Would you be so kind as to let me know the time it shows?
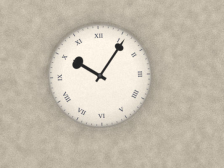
10:06
